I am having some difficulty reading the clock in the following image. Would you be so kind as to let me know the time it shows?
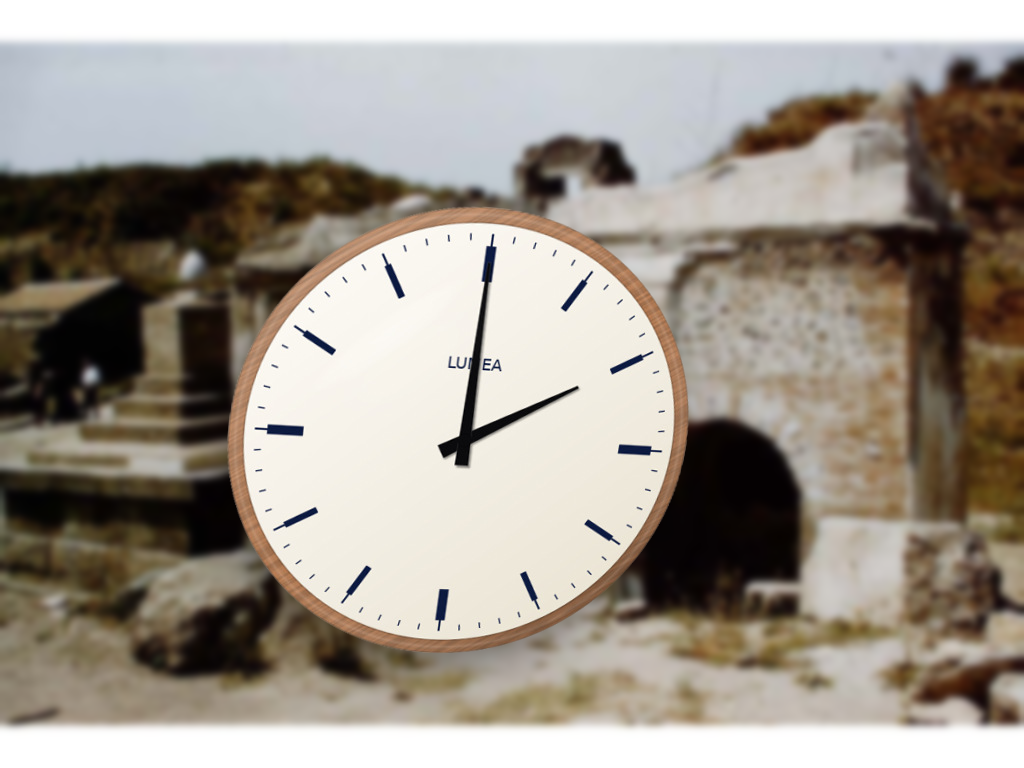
2:00
